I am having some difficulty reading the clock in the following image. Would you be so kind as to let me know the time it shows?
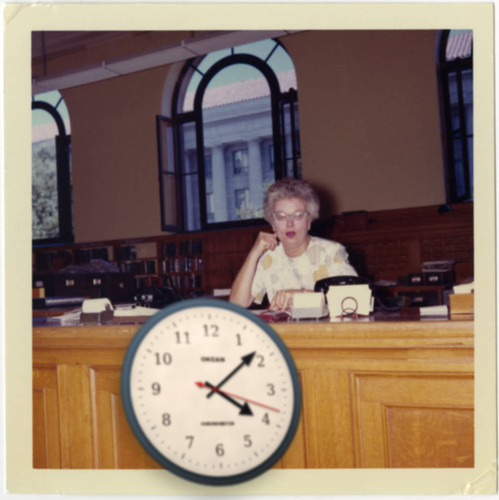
4:08:18
